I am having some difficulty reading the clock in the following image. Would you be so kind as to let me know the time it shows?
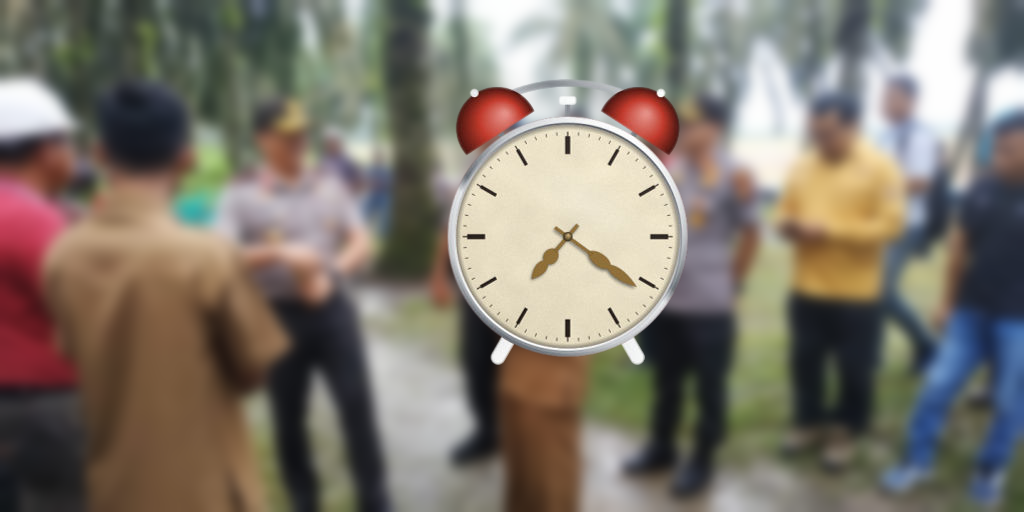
7:21
